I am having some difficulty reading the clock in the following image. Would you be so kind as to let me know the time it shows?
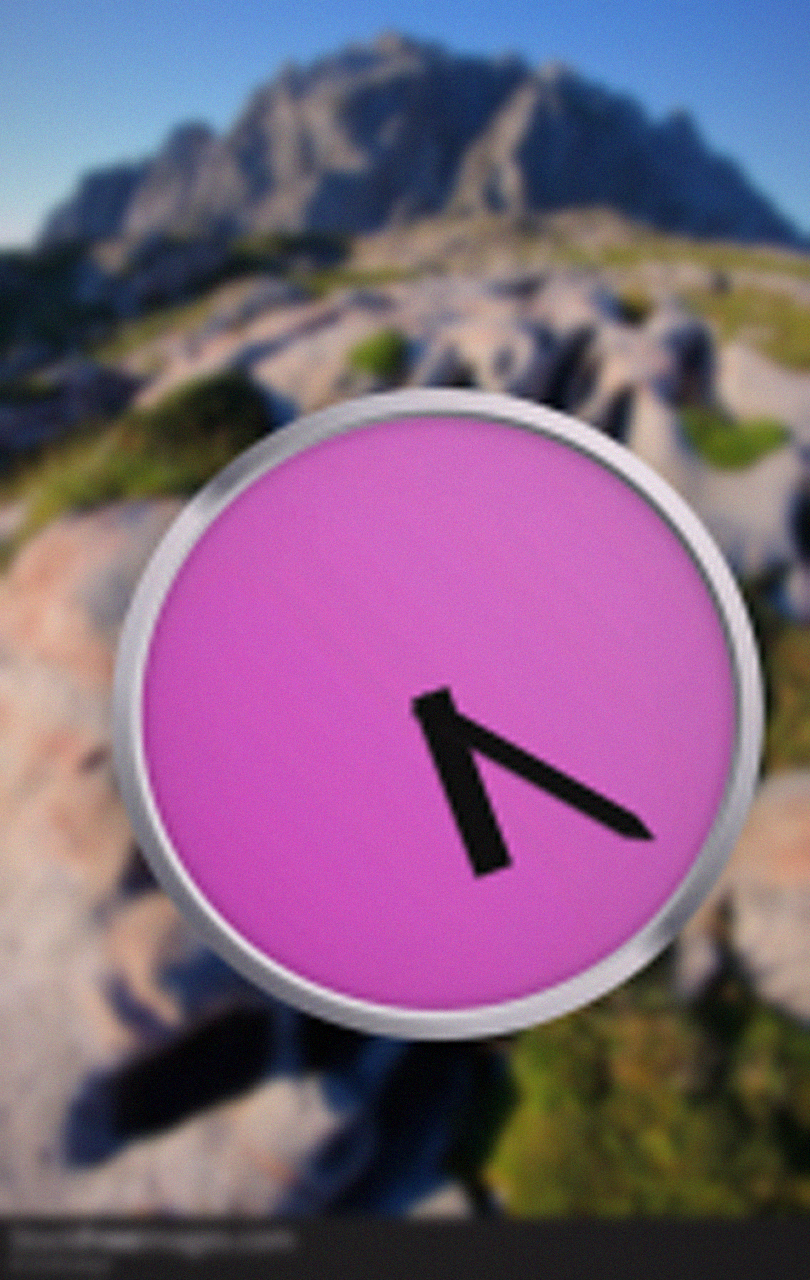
5:20
